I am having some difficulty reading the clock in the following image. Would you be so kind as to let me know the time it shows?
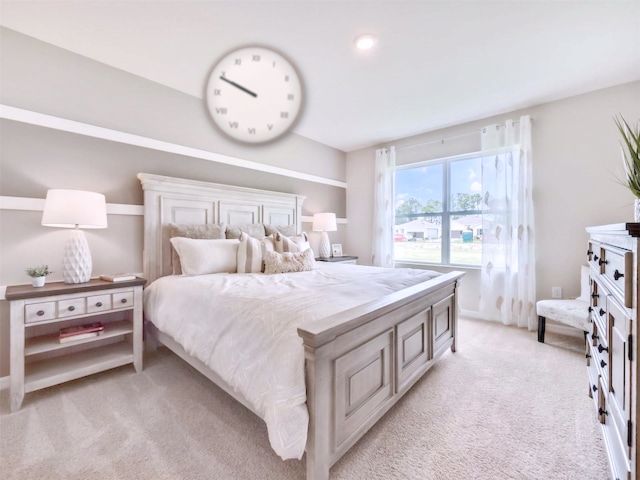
9:49
